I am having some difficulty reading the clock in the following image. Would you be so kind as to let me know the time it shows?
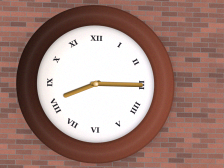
8:15
